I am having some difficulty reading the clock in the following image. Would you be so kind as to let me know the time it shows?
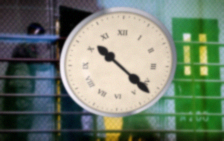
10:22
